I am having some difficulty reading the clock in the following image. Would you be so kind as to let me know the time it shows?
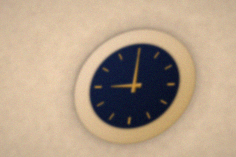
9:00
